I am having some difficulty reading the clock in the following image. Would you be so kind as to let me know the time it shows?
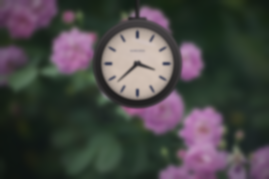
3:38
